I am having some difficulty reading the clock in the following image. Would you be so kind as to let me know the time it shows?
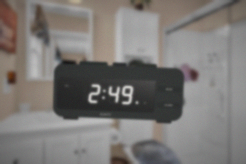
2:49
